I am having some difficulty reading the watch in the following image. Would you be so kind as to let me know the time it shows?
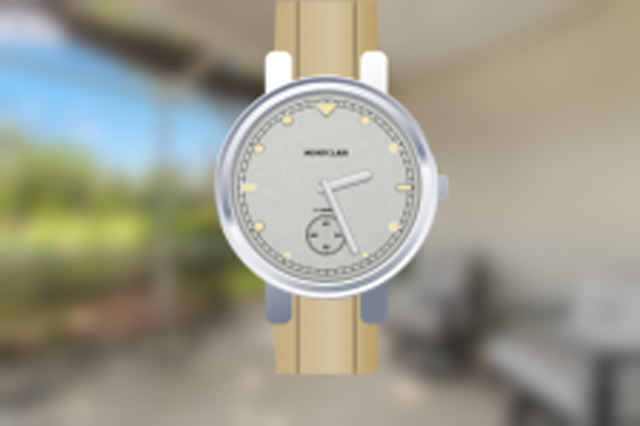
2:26
